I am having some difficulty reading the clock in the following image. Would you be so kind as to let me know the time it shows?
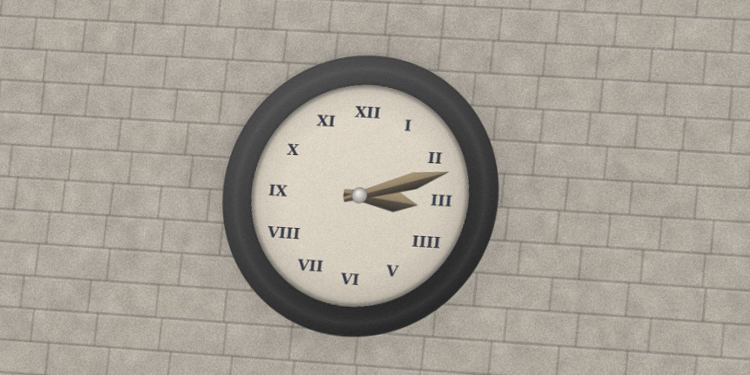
3:12
